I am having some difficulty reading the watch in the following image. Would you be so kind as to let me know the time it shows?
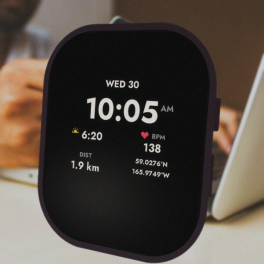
10:05
